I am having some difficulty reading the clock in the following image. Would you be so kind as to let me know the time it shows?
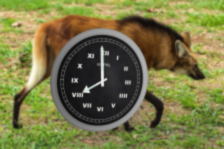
7:59
